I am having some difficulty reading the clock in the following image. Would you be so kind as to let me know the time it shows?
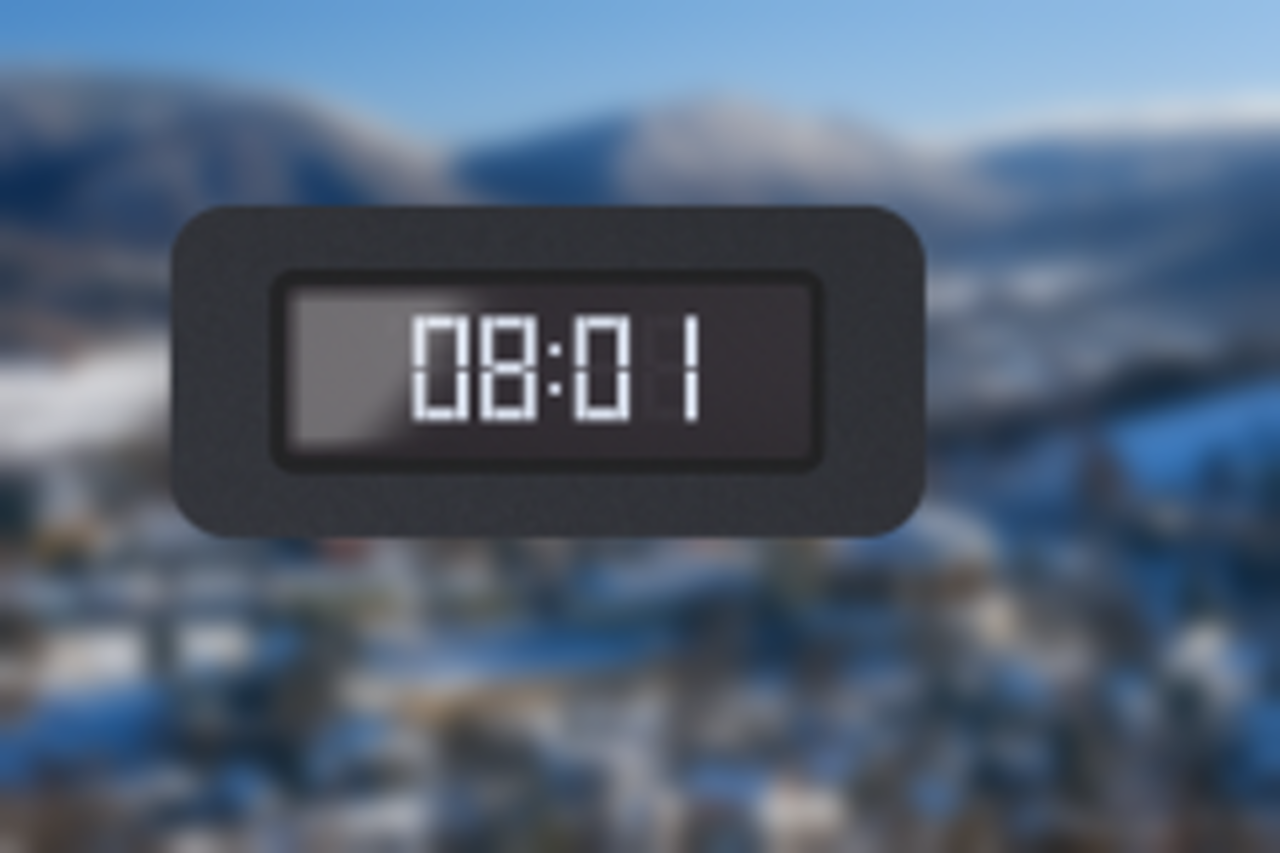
8:01
